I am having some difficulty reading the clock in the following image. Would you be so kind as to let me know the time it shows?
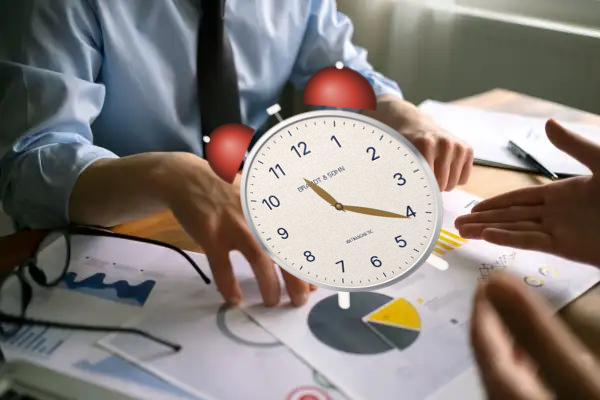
11:21
